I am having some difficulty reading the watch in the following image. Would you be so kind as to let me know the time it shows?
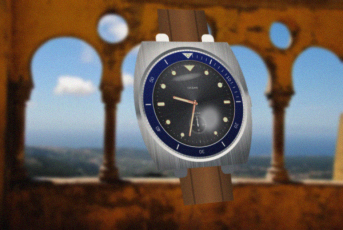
9:33
